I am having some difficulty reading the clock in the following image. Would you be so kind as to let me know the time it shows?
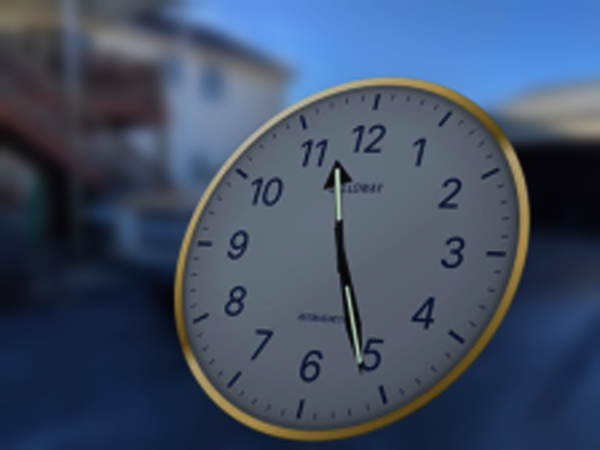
11:26
